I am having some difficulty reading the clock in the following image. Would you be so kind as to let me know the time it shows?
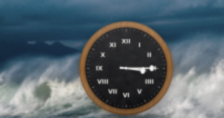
3:15
